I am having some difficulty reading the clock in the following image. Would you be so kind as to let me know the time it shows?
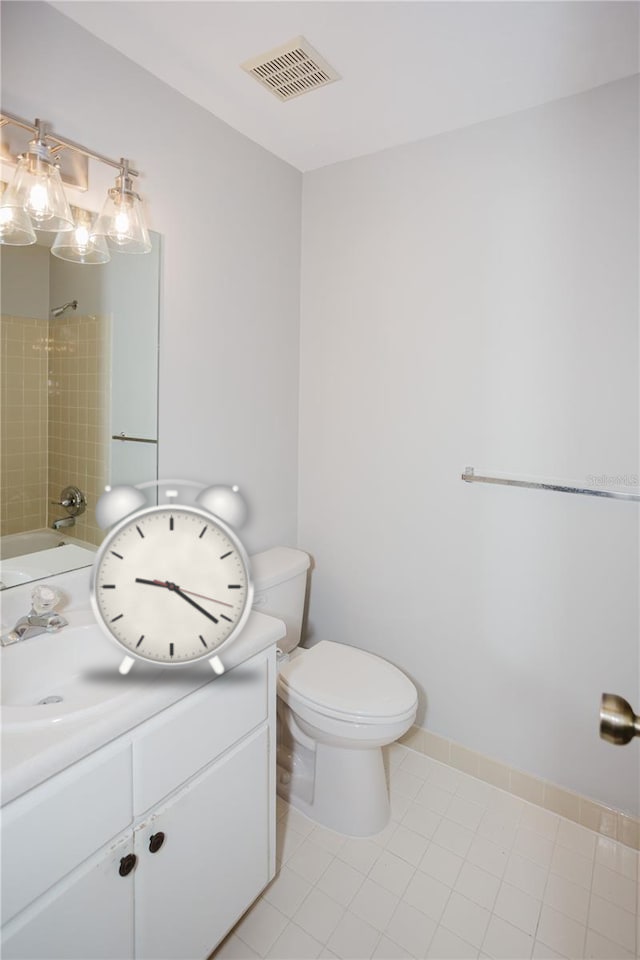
9:21:18
